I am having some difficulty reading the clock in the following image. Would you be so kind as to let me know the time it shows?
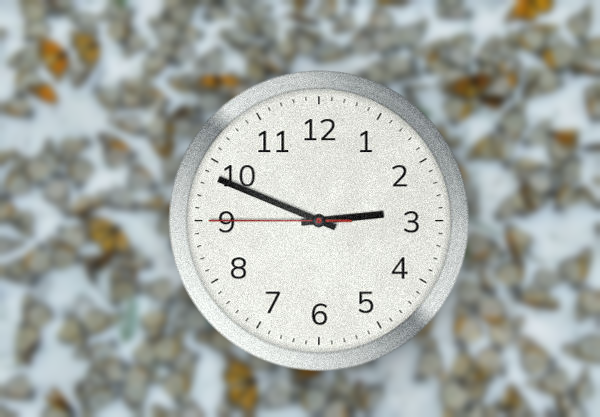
2:48:45
